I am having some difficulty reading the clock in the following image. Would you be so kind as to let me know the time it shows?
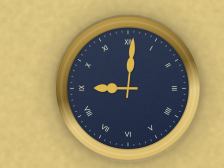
9:01
